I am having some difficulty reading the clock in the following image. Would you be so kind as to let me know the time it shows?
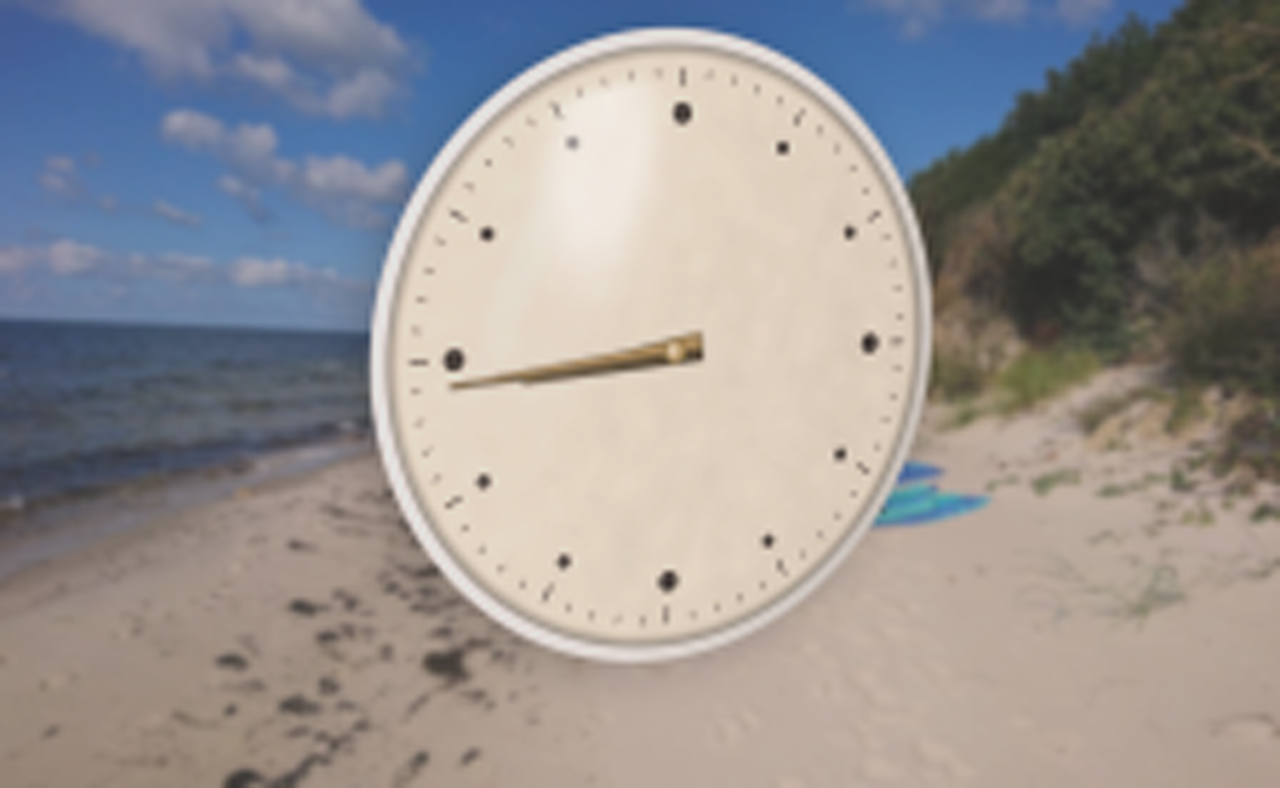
8:44
